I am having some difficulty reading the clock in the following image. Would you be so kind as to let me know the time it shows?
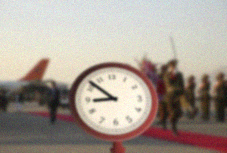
8:52
